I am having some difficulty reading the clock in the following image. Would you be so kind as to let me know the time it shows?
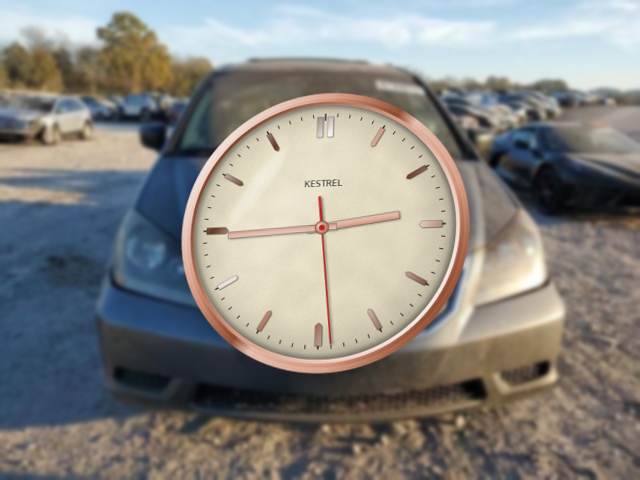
2:44:29
